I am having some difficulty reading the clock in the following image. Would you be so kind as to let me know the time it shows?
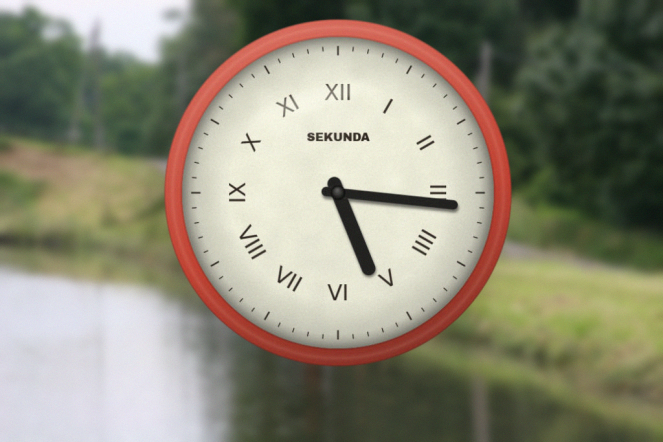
5:16
